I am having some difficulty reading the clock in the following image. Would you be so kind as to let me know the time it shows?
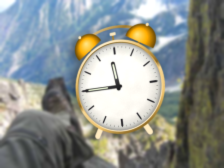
11:45
